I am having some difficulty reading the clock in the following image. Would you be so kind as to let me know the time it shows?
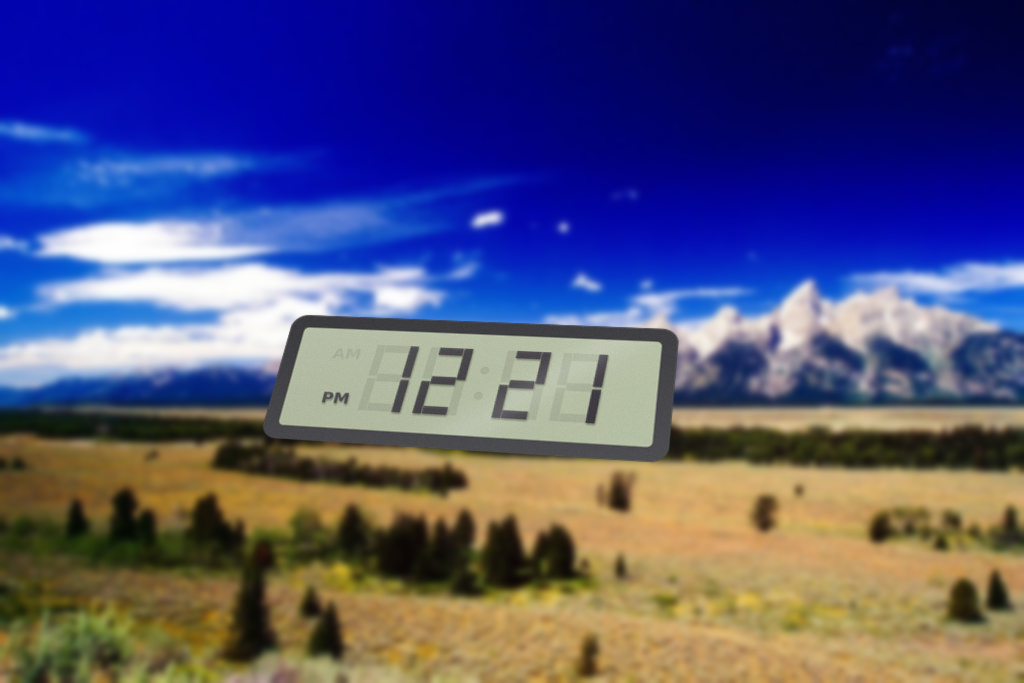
12:21
